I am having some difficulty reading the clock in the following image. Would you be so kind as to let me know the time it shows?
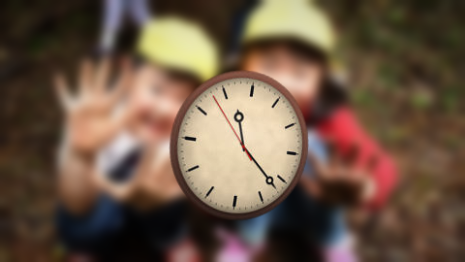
11:21:53
